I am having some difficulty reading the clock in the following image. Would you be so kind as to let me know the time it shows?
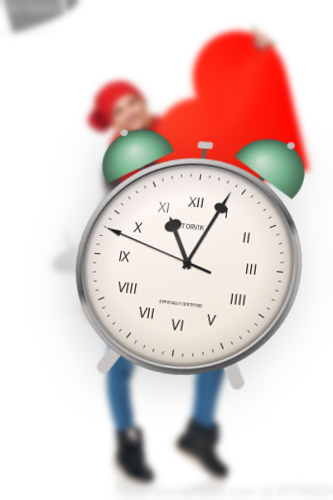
11:03:48
